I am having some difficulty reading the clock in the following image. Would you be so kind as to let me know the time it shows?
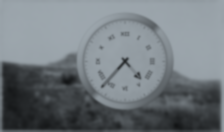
4:37
